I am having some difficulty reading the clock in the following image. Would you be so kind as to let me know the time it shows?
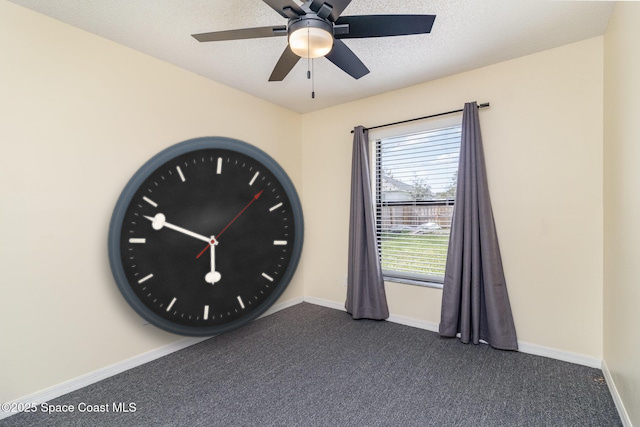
5:48:07
